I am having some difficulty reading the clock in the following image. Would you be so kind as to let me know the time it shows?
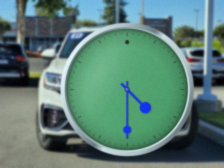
4:30
